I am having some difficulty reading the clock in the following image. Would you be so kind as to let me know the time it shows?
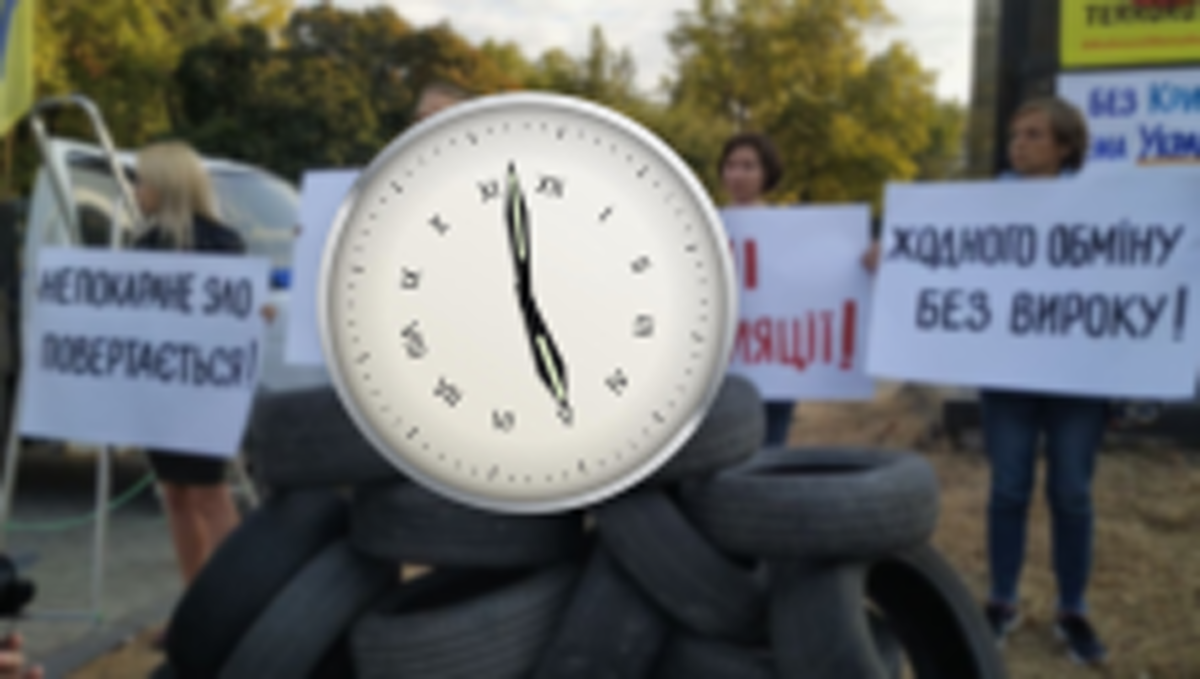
4:57
